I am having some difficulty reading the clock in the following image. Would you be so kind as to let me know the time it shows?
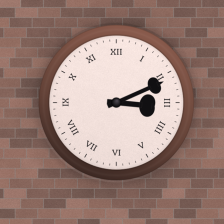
3:11
